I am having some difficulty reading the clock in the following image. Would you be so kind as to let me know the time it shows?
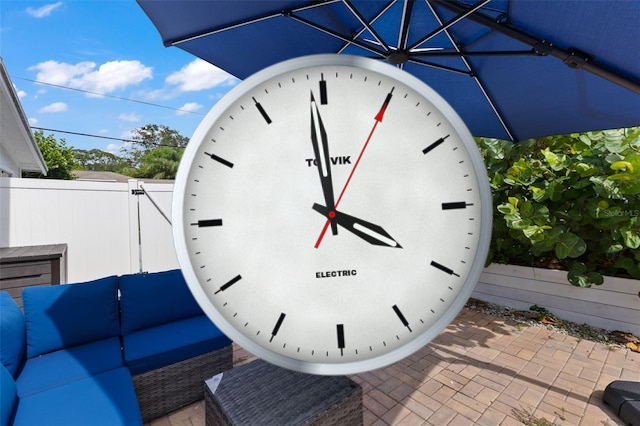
3:59:05
